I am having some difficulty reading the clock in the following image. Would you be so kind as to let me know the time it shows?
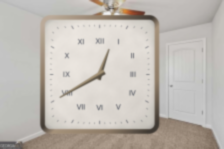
12:40
